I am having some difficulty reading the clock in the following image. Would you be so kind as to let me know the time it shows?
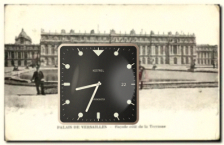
8:34
